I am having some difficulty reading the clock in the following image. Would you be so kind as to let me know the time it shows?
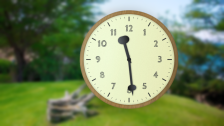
11:29
